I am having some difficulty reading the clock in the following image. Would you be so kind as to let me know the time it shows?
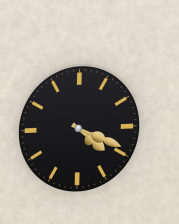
4:19
